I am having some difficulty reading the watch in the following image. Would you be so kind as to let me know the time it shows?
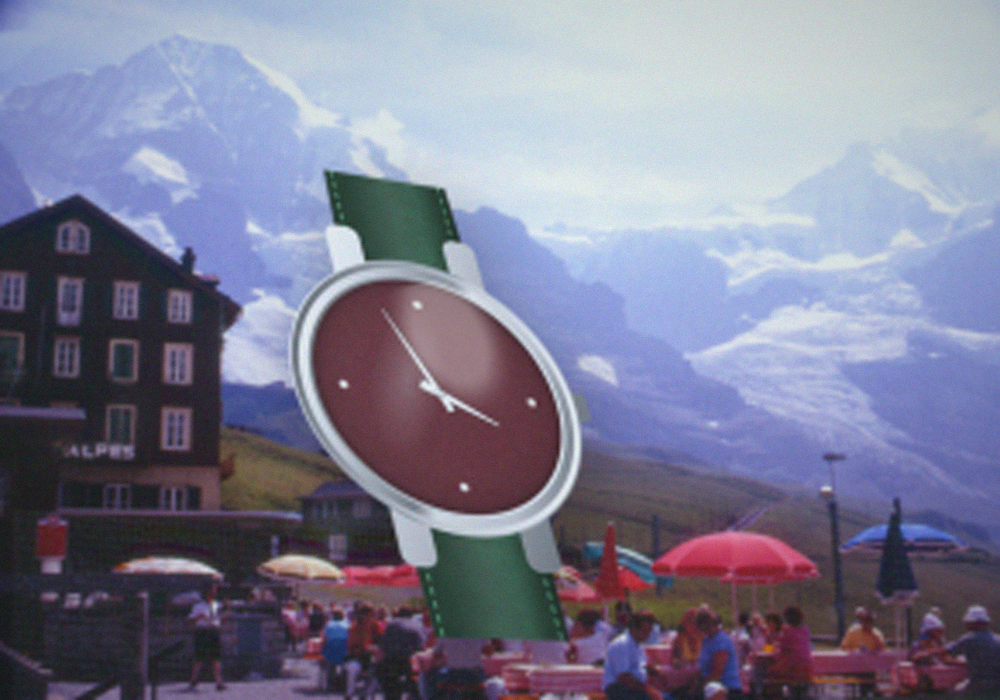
3:56
